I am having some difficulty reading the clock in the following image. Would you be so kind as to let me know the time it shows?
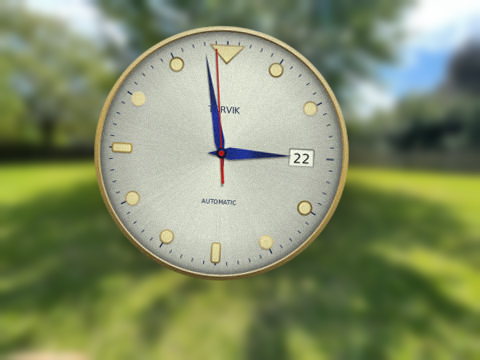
2:57:59
